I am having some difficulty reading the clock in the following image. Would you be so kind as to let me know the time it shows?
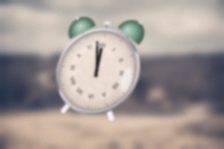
11:58
